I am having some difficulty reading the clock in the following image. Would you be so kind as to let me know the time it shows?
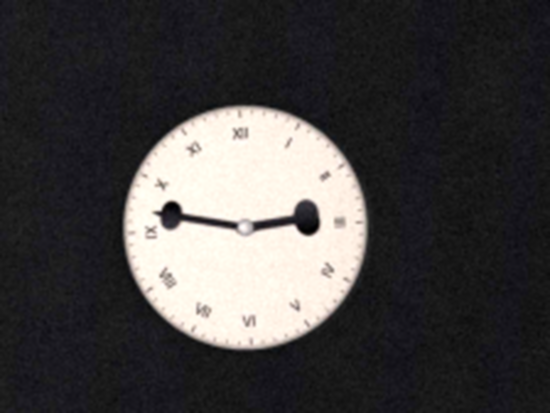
2:47
